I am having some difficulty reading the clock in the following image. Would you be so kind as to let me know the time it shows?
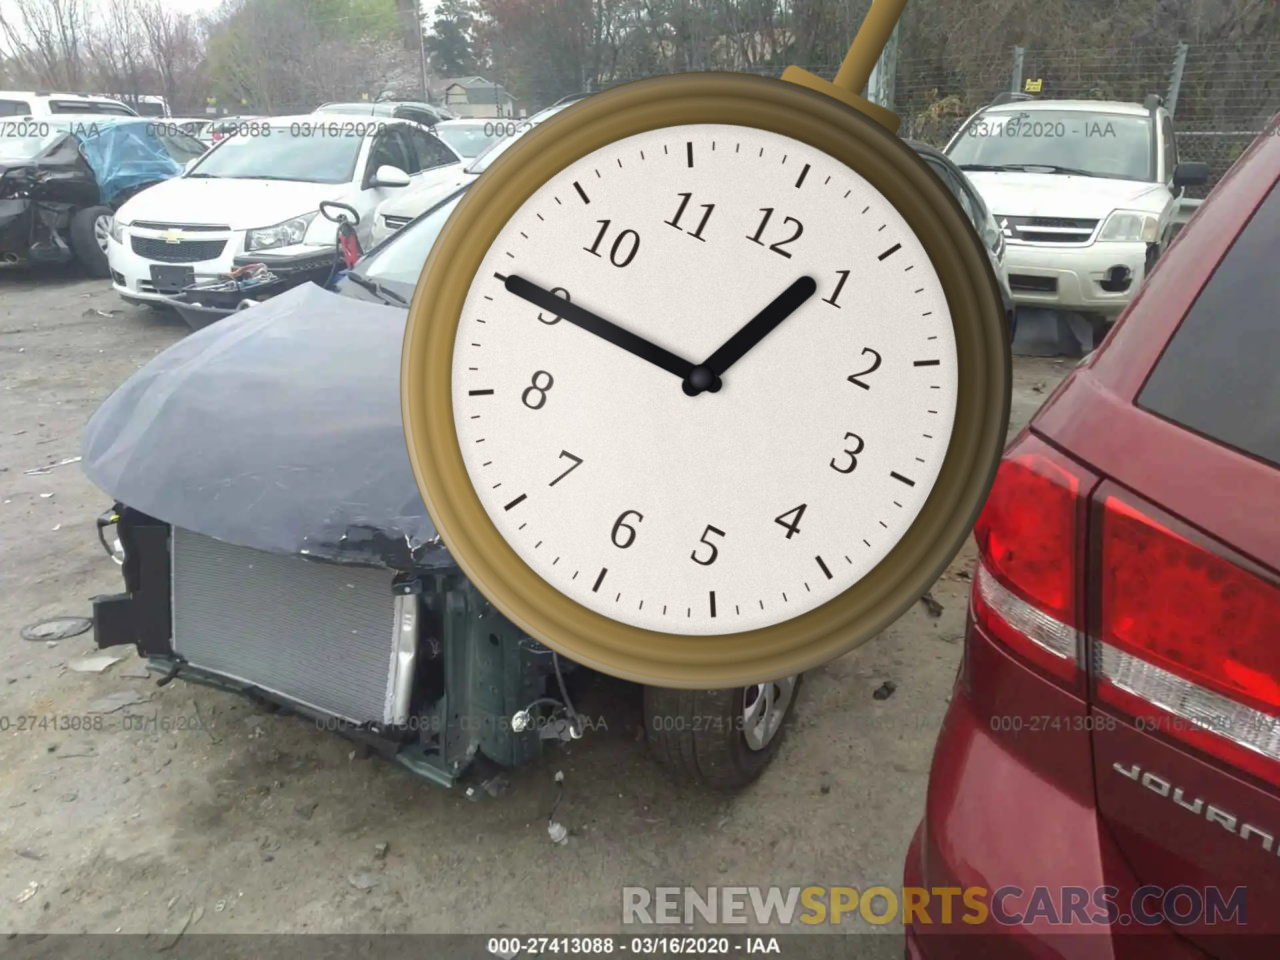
12:45
